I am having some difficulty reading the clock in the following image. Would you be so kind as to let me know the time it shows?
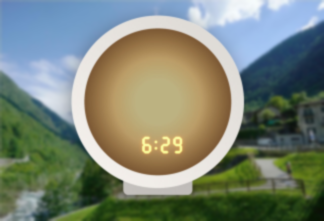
6:29
